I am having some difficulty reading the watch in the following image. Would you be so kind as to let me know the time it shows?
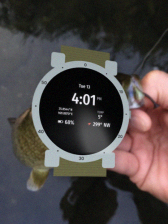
4:01
